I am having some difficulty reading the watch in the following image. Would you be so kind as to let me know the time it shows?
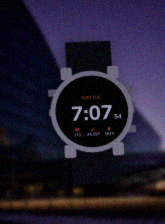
7:07
